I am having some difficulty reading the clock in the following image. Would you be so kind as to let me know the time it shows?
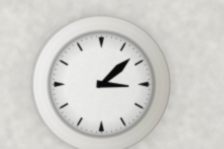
3:08
